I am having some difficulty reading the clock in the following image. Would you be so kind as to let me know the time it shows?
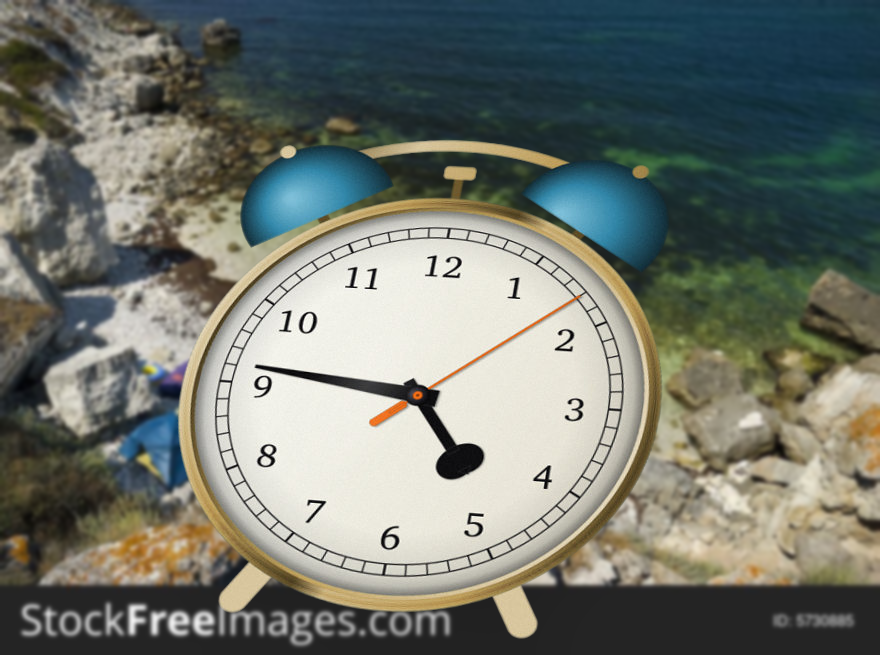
4:46:08
